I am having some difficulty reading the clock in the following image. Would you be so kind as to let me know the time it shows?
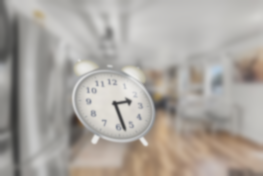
2:28
